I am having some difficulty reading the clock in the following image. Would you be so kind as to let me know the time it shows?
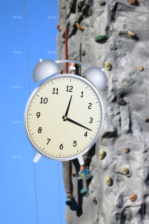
12:18
